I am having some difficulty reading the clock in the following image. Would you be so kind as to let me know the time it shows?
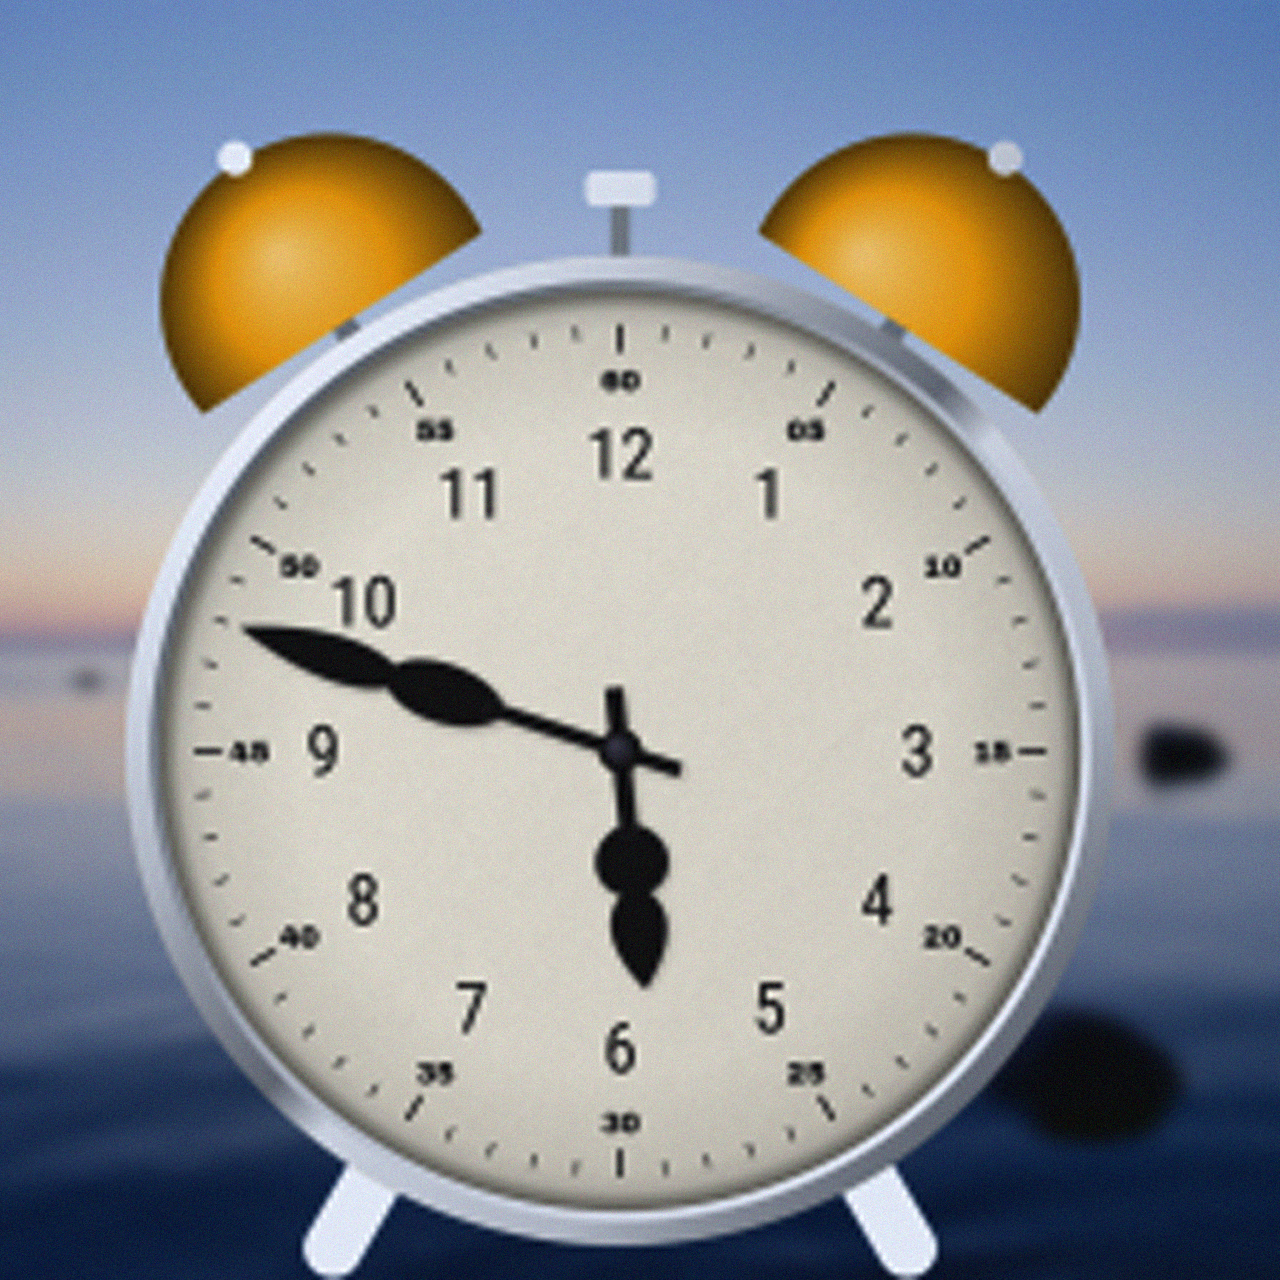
5:48
